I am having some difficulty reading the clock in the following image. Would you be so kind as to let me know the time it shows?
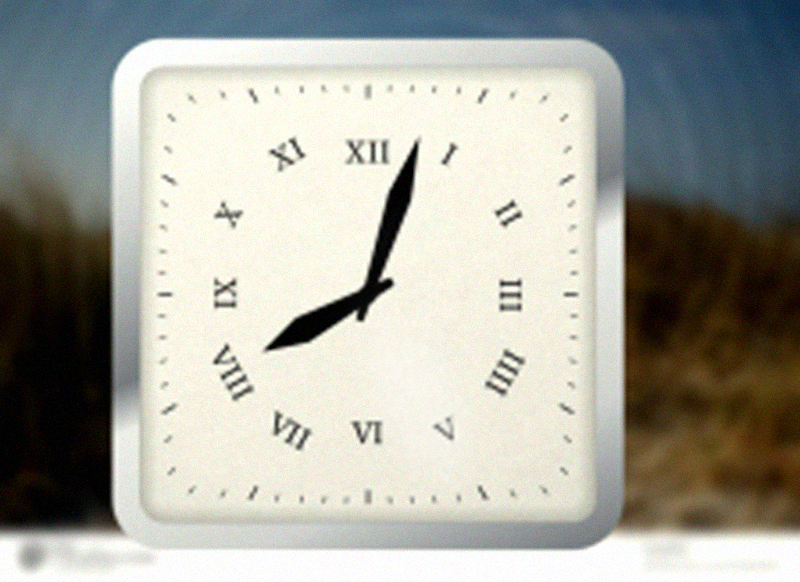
8:03
